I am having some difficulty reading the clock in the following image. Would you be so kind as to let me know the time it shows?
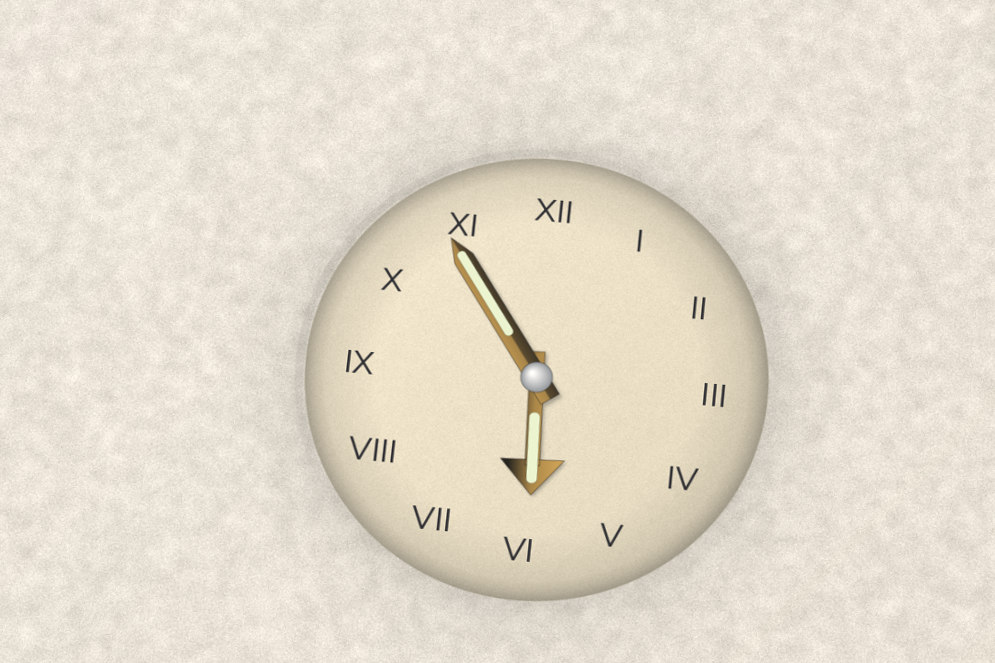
5:54
